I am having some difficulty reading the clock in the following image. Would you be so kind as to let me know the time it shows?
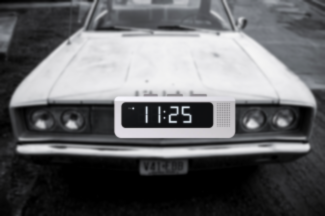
11:25
